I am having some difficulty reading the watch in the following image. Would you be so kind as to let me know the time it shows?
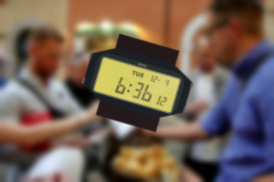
6:36:12
